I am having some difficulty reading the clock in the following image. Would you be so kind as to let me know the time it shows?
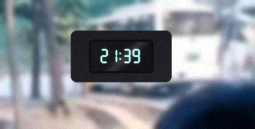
21:39
